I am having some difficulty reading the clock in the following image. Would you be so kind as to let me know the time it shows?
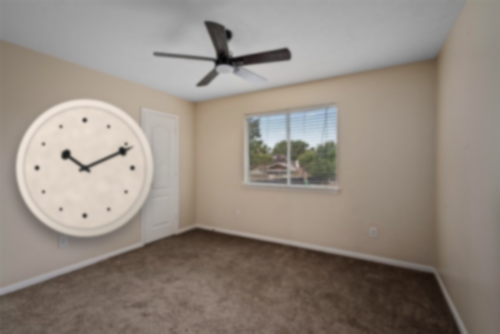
10:11
